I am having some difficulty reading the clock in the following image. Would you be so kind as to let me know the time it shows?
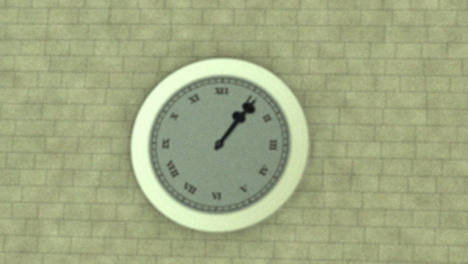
1:06
